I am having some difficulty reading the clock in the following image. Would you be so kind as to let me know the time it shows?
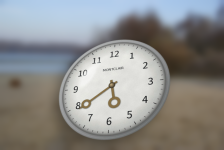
5:39
